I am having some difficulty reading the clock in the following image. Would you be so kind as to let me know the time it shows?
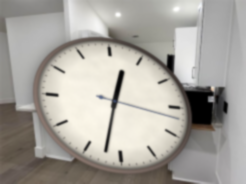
12:32:17
